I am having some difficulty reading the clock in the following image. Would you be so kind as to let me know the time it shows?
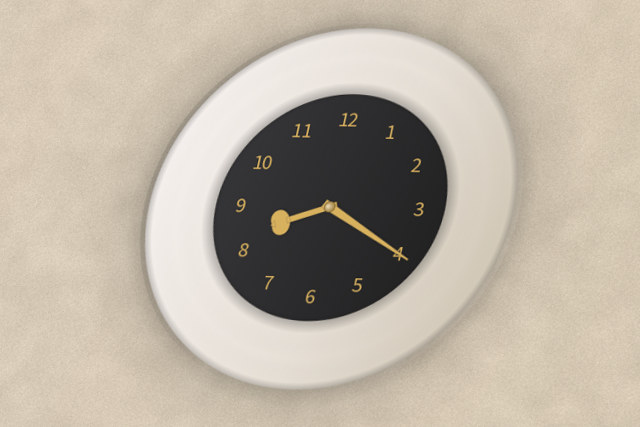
8:20
